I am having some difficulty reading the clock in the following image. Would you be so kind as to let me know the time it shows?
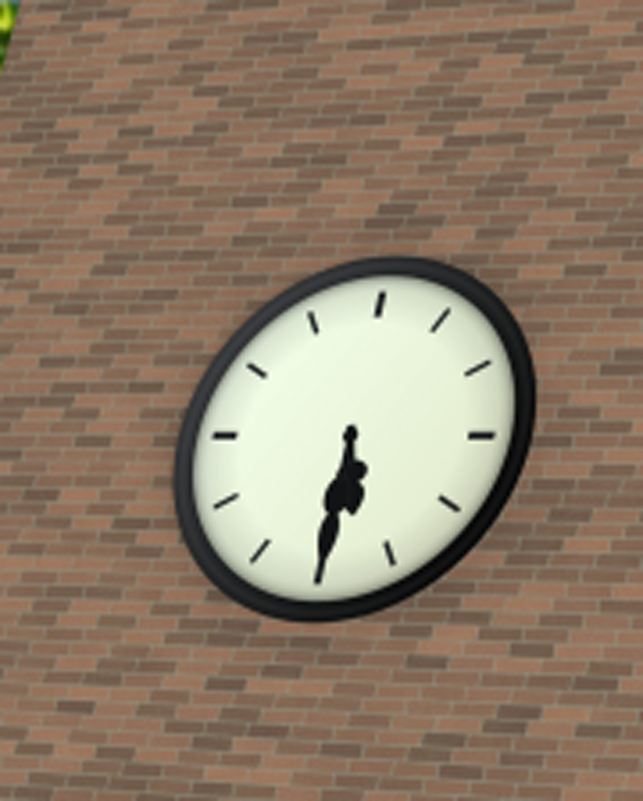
5:30
